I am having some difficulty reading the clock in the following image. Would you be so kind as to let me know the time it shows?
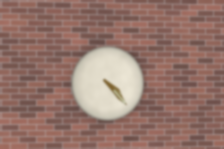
4:23
